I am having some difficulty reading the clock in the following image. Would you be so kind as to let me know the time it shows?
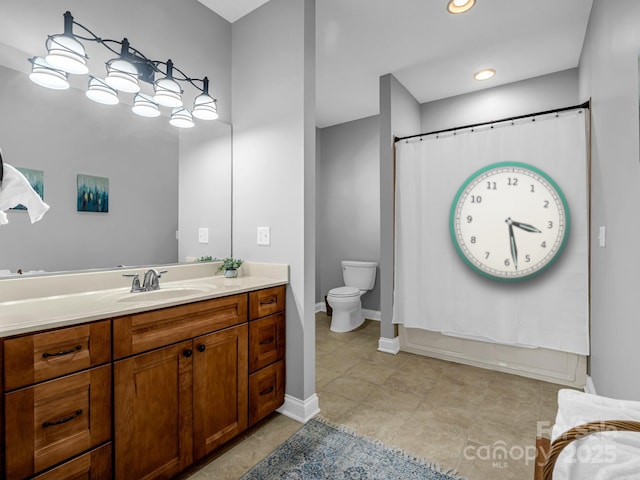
3:28
